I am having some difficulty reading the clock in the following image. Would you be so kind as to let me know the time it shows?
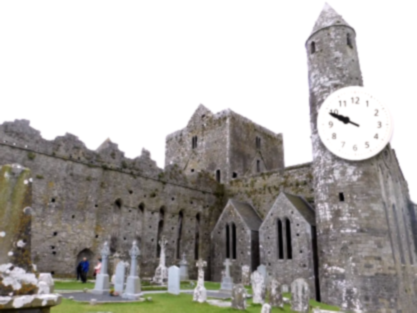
9:49
